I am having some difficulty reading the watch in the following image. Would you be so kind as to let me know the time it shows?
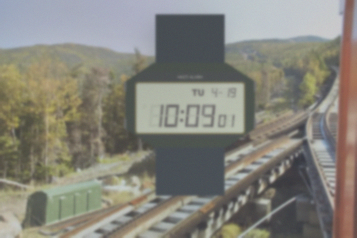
10:09:01
